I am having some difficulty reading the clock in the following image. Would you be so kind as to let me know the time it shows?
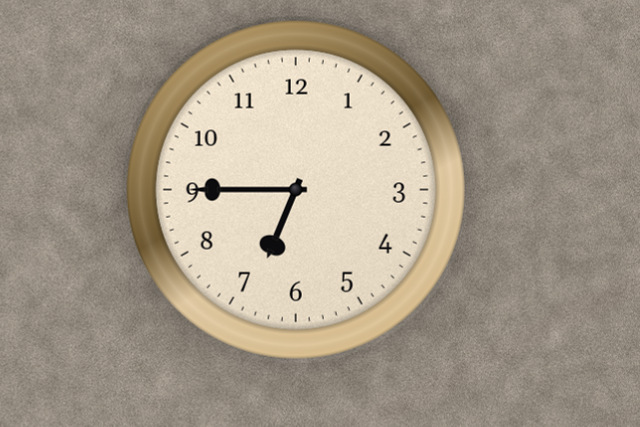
6:45
